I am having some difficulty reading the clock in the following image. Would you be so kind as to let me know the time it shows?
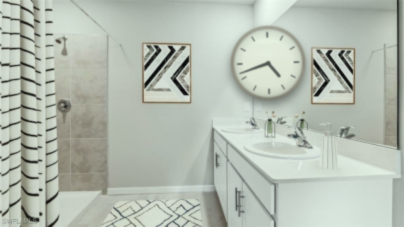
4:42
